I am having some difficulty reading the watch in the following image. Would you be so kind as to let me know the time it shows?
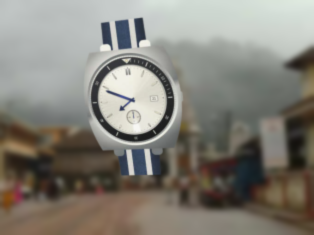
7:49
